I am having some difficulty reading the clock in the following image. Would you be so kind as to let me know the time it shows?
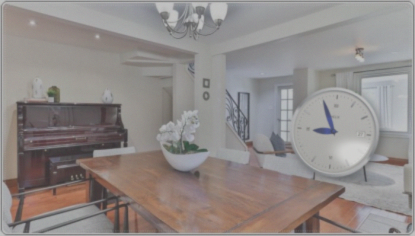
8:56
